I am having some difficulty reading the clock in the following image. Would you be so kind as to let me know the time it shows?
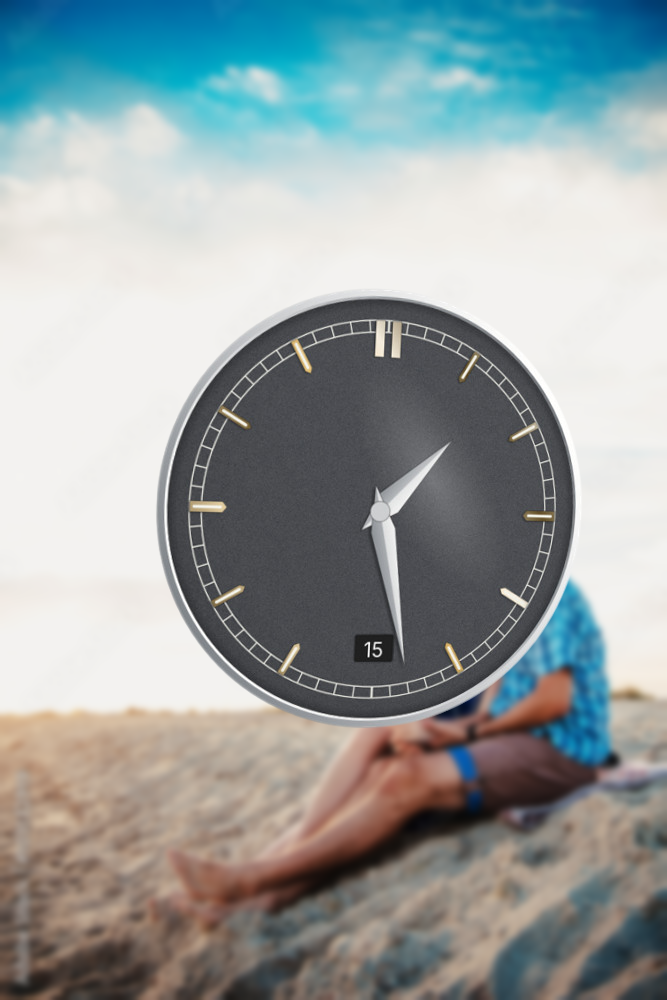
1:28
